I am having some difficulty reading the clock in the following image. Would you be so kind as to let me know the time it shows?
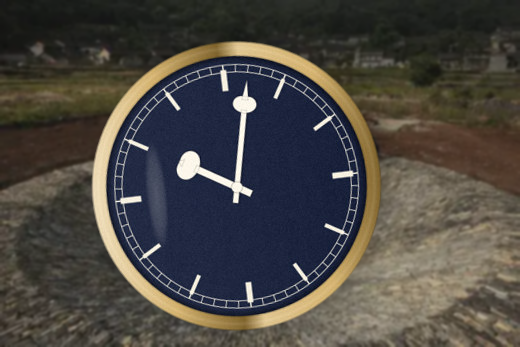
10:02
